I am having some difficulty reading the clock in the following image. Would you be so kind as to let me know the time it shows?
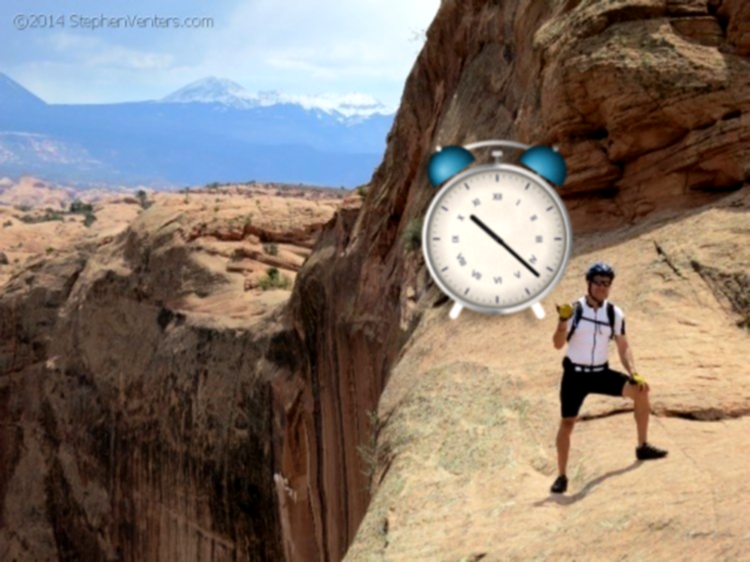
10:22
